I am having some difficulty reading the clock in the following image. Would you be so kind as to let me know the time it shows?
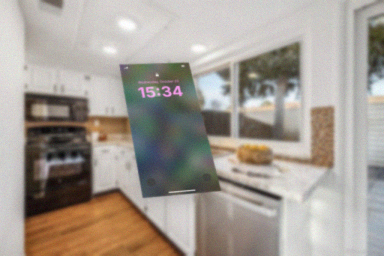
15:34
